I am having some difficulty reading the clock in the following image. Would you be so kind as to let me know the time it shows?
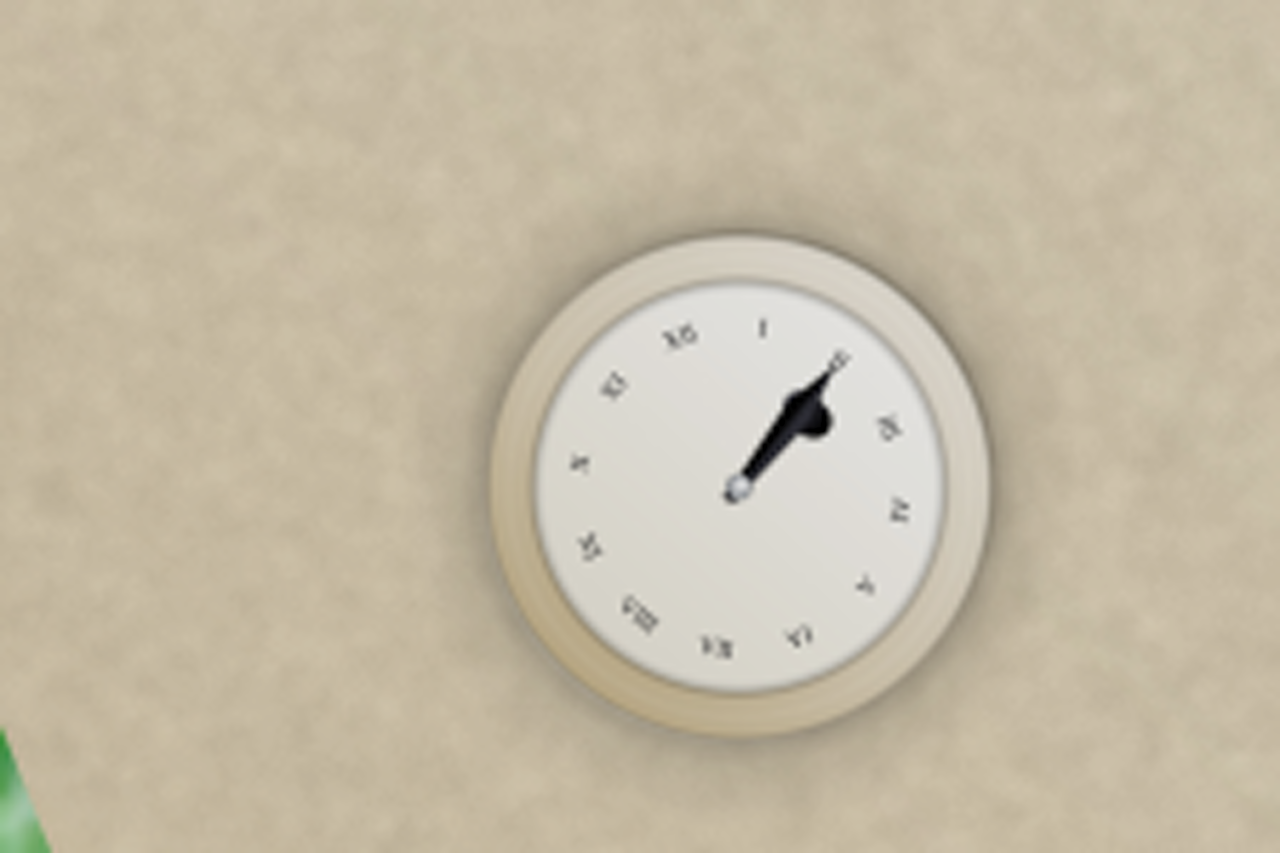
2:10
